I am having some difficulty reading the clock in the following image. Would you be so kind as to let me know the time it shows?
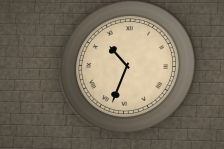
10:33
